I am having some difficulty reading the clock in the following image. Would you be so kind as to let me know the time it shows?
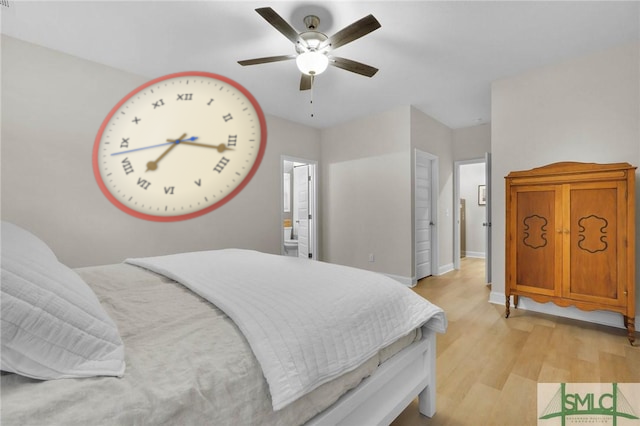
7:16:43
